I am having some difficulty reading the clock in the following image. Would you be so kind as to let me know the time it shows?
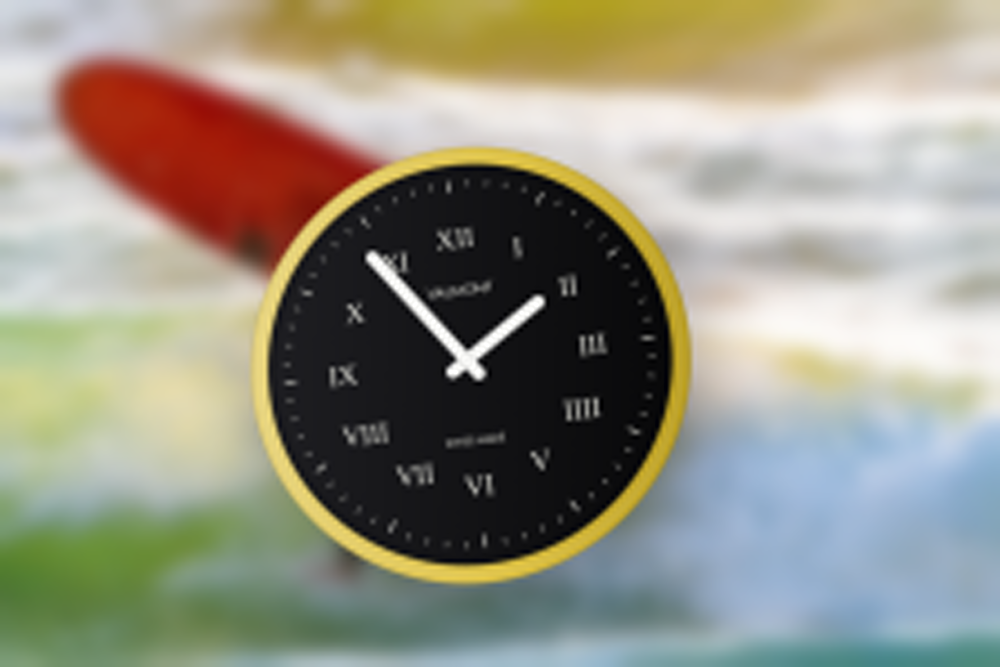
1:54
